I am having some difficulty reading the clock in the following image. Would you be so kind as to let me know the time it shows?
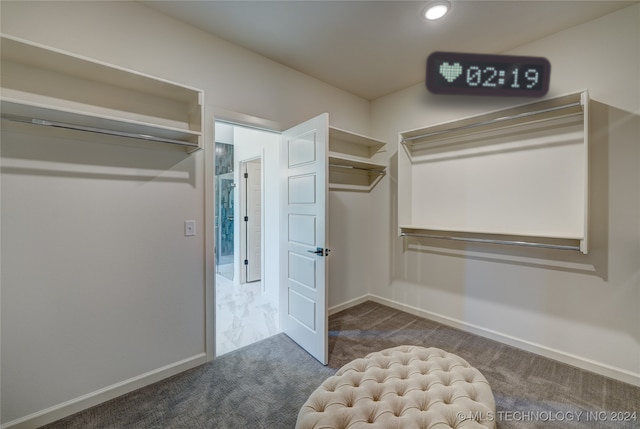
2:19
